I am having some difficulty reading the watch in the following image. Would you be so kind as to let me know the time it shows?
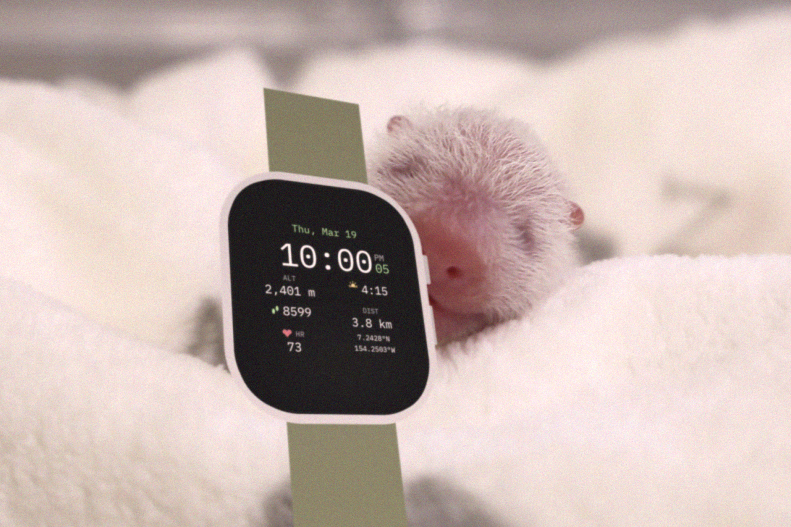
10:00:05
